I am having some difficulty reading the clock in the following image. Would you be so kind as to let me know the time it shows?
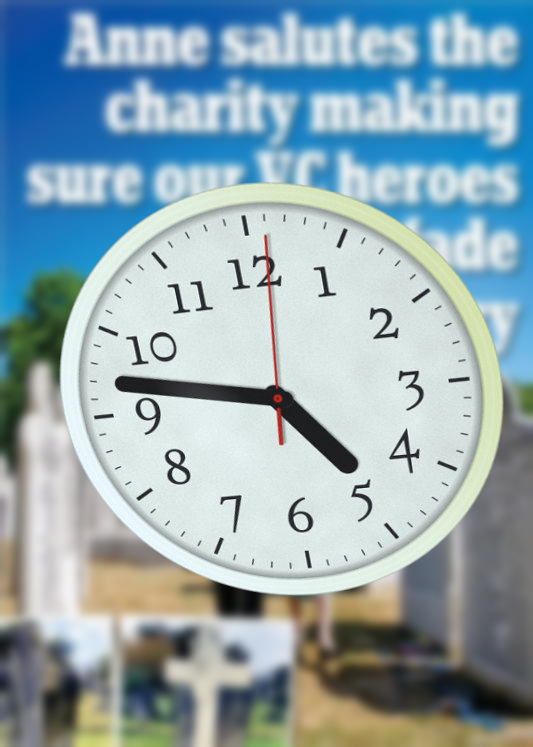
4:47:01
